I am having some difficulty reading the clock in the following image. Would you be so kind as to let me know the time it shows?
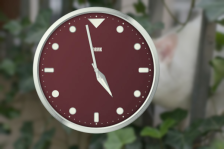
4:58
